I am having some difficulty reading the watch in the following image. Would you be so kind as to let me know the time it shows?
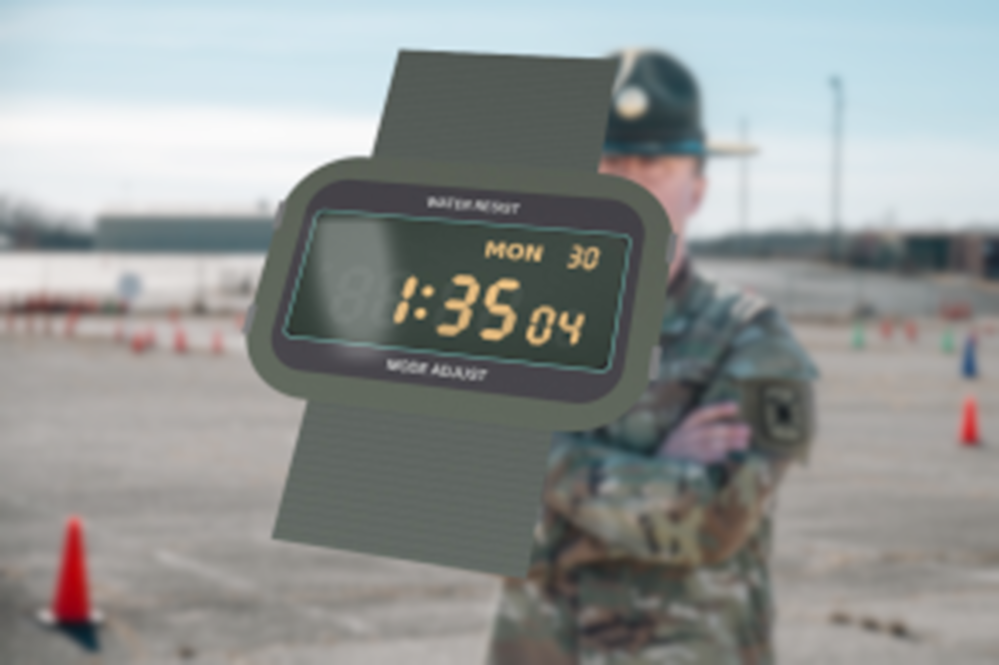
1:35:04
